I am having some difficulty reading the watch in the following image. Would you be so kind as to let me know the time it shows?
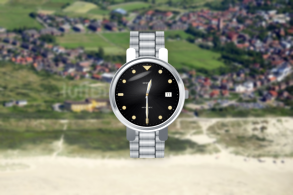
12:30
